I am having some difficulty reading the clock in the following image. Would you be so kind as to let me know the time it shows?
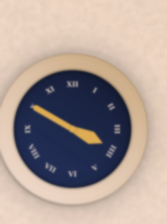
3:50
